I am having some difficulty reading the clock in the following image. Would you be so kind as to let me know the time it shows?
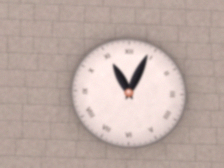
11:04
